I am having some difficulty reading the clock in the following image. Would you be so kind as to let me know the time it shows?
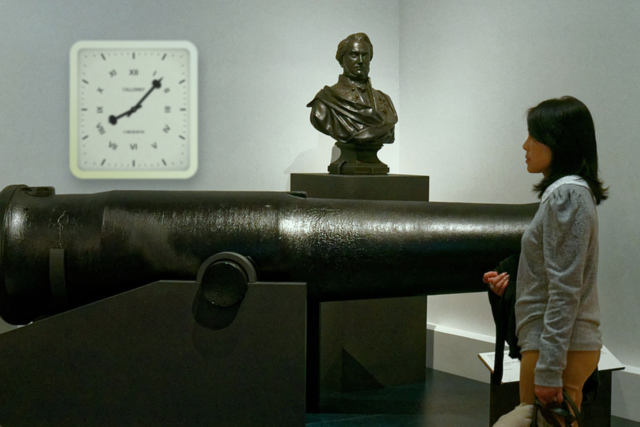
8:07
